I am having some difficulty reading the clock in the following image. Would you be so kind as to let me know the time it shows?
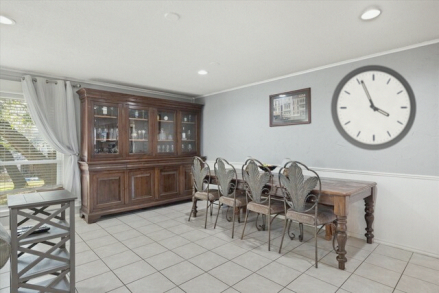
3:56
